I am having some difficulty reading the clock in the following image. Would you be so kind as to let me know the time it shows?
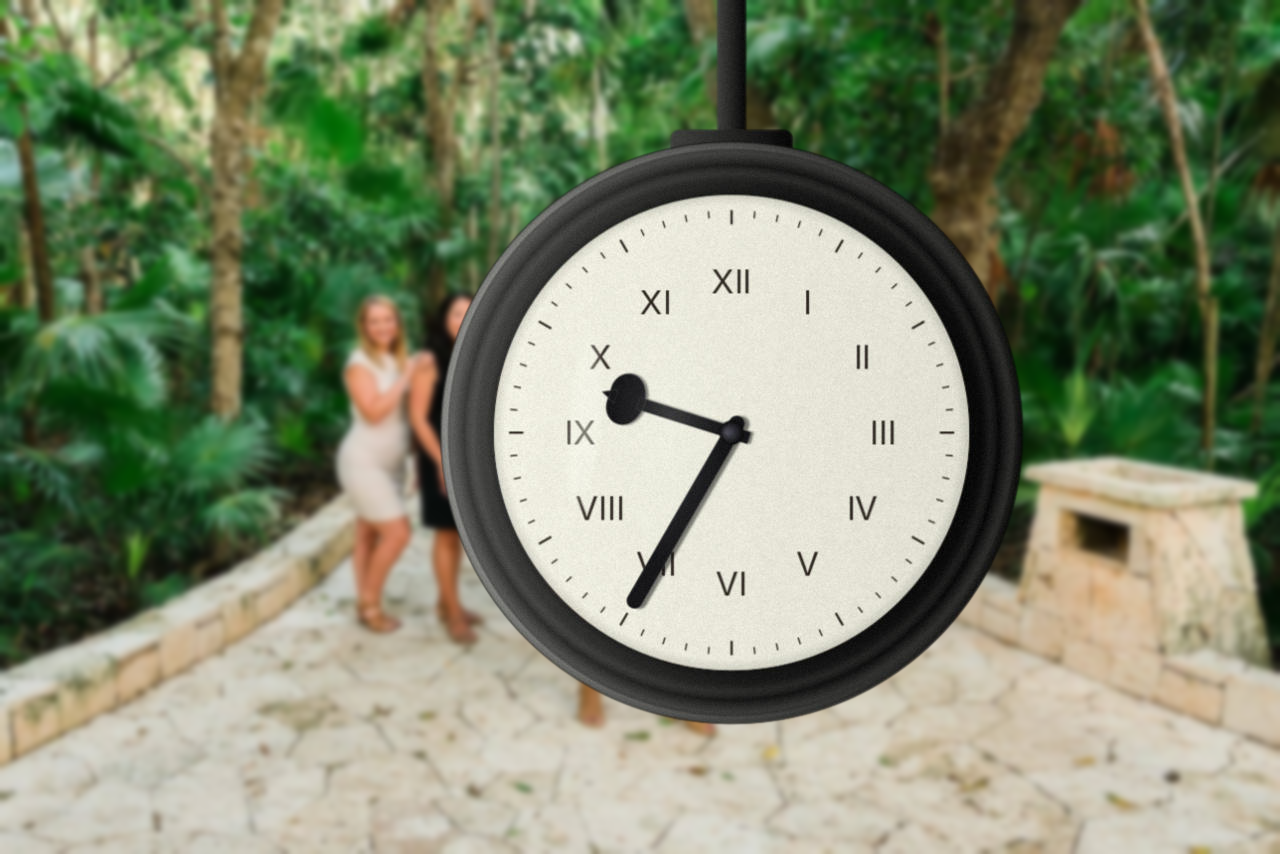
9:35
